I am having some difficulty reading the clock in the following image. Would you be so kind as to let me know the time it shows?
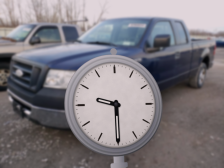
9:30
